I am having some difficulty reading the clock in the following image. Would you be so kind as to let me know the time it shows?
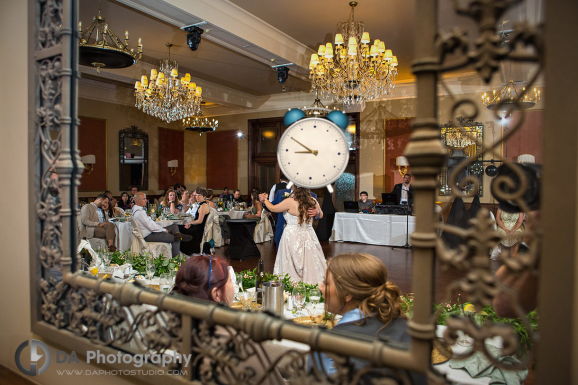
8:50
